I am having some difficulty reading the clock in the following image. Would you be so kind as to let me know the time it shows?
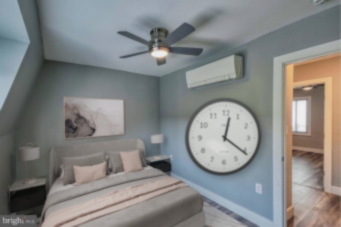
12:21
